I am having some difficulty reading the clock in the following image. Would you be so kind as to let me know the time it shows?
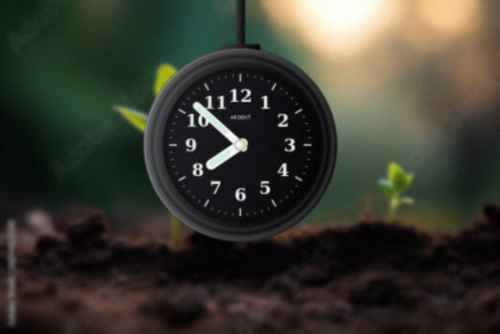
7:52
